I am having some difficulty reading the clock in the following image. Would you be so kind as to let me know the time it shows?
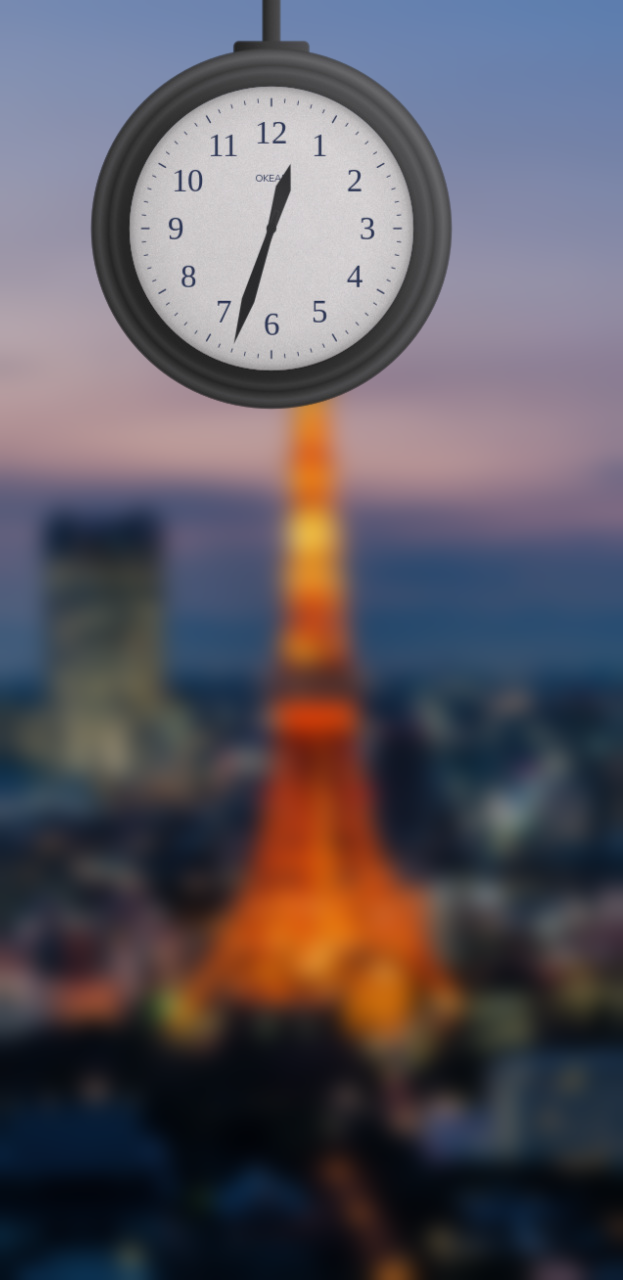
12:33
